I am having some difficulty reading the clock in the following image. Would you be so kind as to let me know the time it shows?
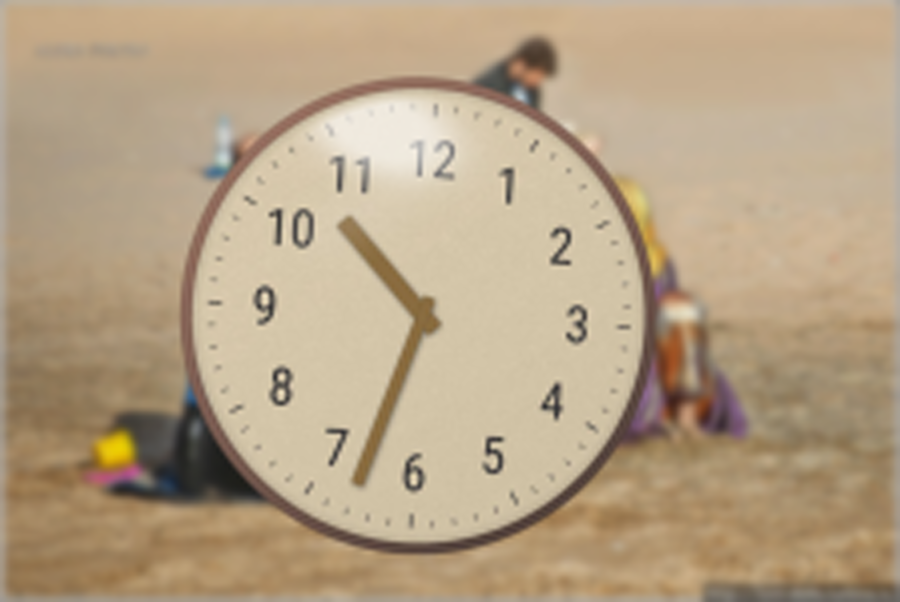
10:33
